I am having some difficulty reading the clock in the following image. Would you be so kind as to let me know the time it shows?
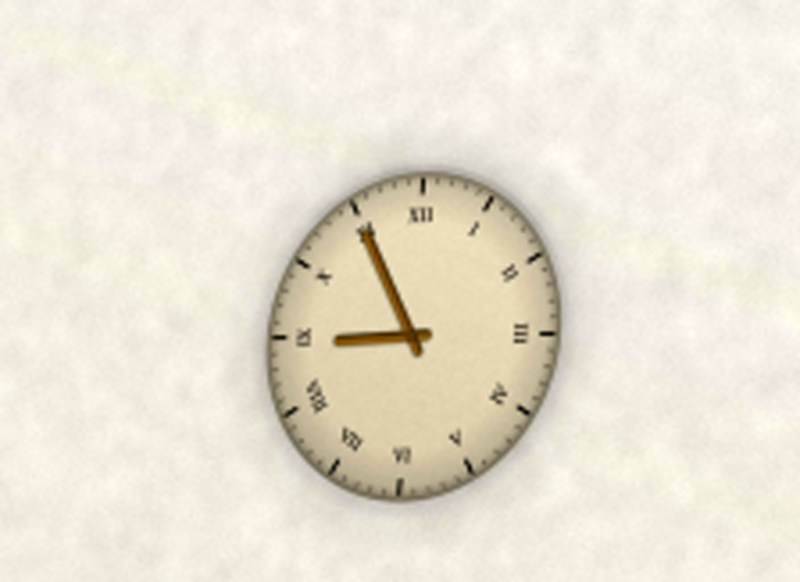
8:55
